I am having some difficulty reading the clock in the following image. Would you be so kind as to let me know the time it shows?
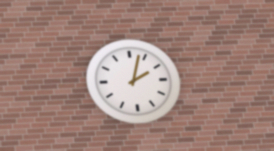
2:03
